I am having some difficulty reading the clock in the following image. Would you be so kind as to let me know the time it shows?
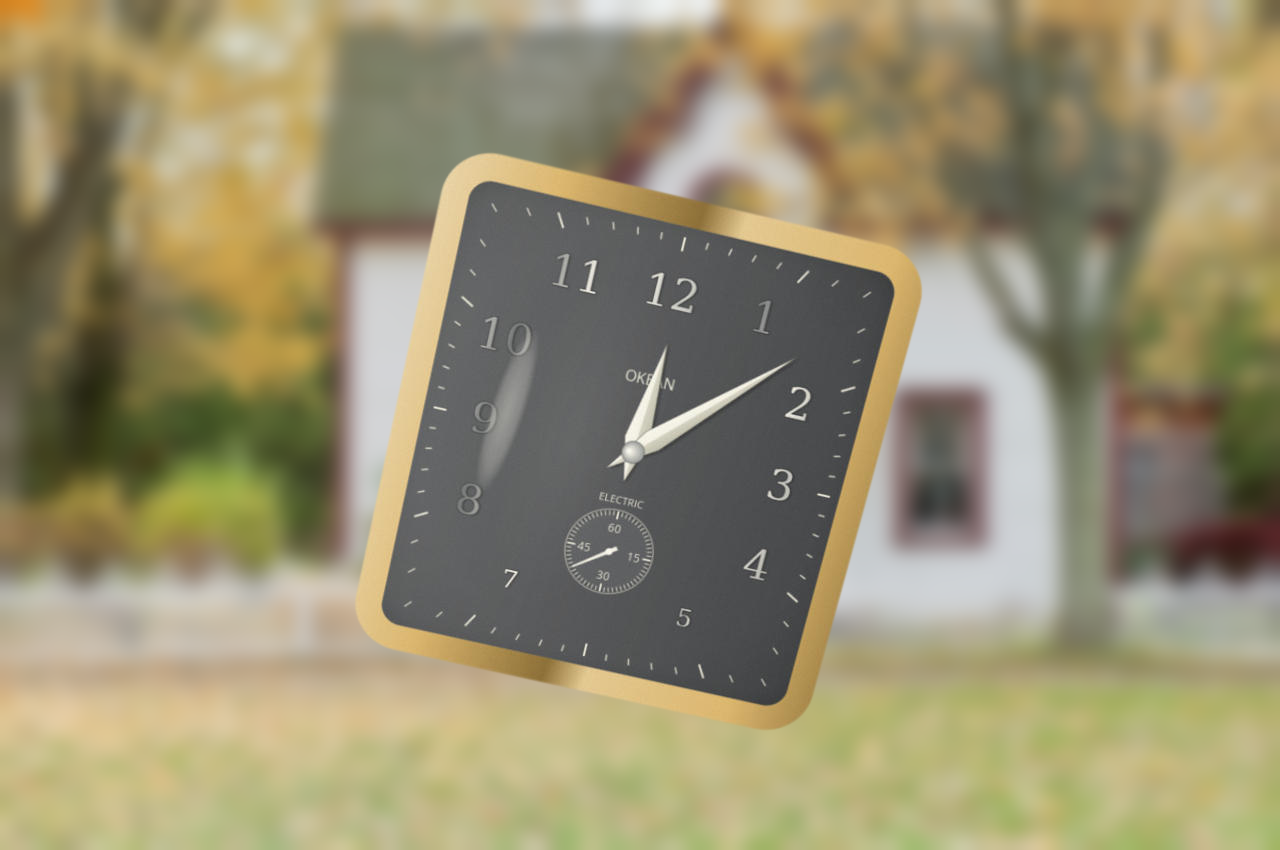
12:07:39
